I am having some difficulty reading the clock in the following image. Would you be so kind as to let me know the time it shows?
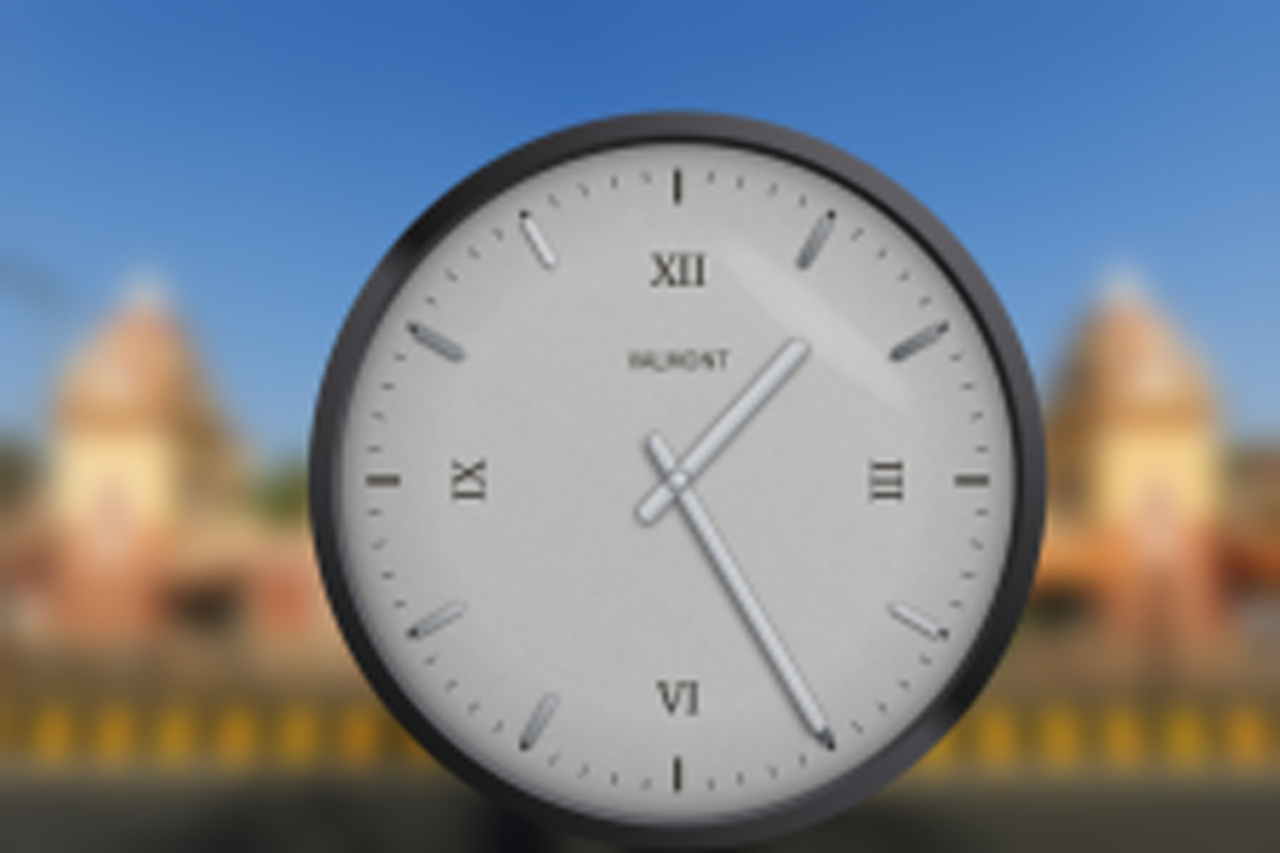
1:25
